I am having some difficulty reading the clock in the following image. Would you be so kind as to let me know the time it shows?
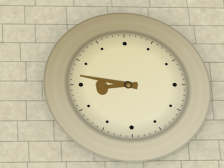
8:47
